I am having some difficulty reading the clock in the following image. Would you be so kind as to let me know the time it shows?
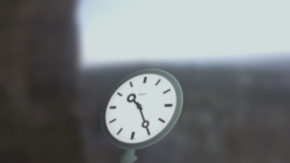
10:25
